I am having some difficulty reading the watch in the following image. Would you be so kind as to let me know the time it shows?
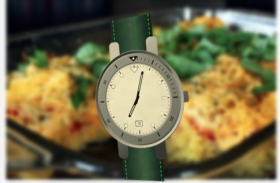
7:03
